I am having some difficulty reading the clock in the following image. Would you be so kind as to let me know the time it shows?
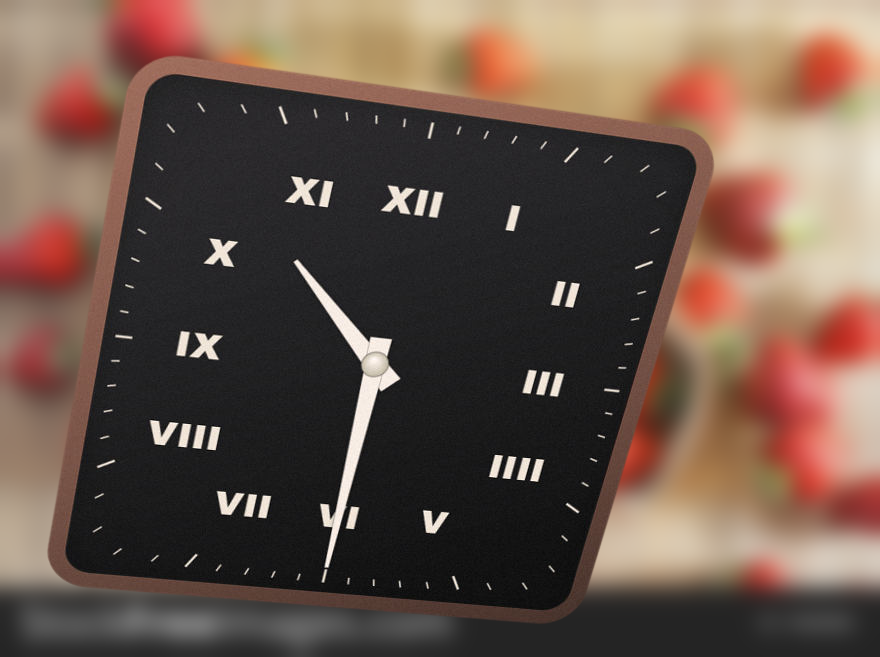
10:30
